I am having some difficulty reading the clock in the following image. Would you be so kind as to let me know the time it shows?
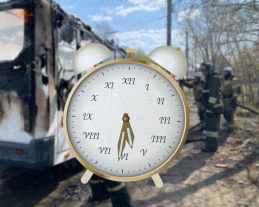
5:31
